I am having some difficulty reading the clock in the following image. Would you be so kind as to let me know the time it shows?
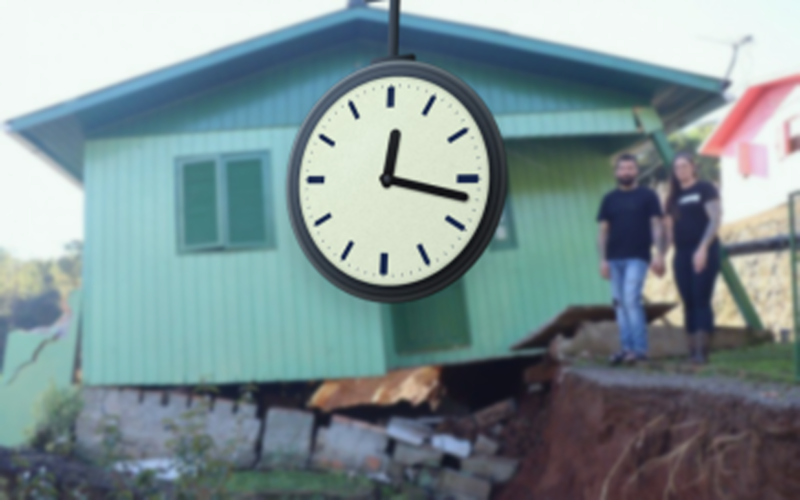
12:17
